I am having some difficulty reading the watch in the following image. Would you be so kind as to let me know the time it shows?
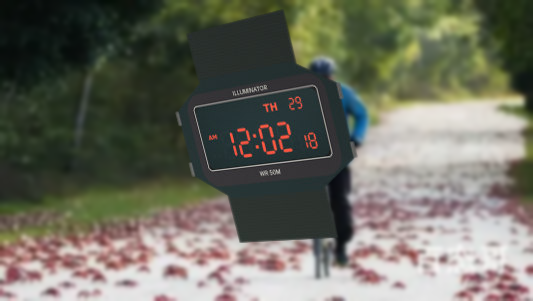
12:02:18
